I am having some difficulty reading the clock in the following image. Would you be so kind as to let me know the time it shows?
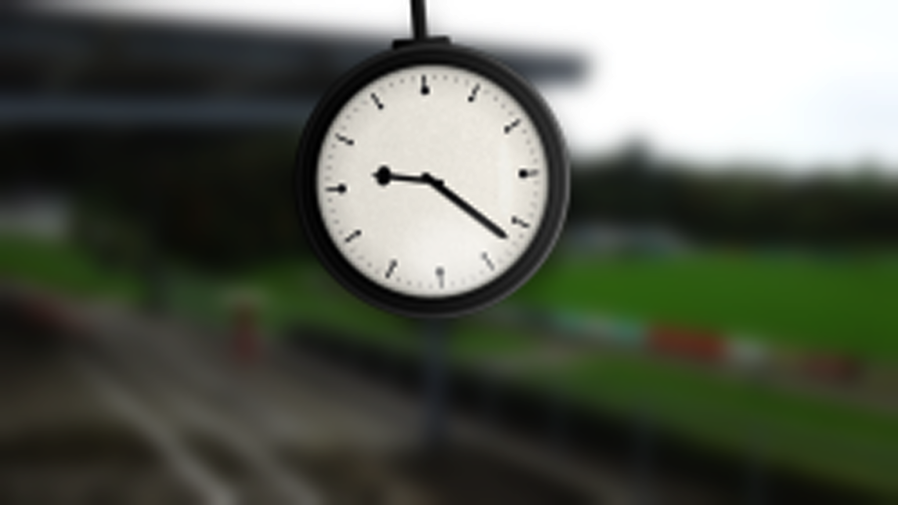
9:22
